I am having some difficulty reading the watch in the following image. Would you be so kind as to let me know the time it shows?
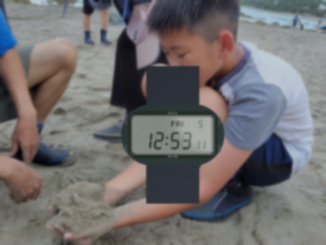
12:53
